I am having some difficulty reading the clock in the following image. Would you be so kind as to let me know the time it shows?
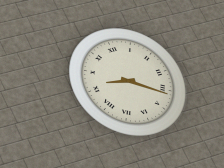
9:21
